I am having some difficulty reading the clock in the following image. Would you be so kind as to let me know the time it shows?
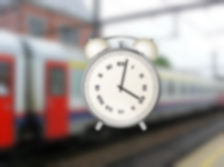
4:02
